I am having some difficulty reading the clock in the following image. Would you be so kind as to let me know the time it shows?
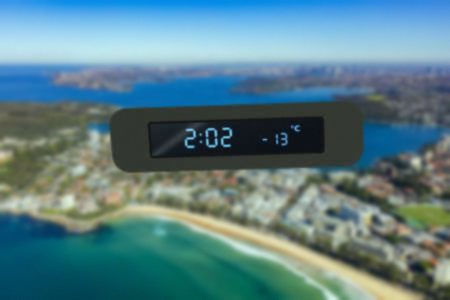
2:02
